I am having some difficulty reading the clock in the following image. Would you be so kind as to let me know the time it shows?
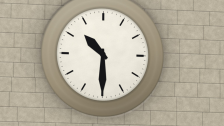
10:30
